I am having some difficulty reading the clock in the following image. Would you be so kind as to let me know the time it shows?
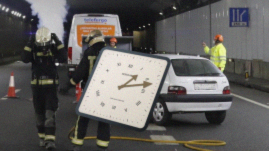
1:12
